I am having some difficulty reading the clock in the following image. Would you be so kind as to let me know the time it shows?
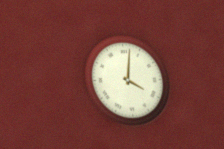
4:02
